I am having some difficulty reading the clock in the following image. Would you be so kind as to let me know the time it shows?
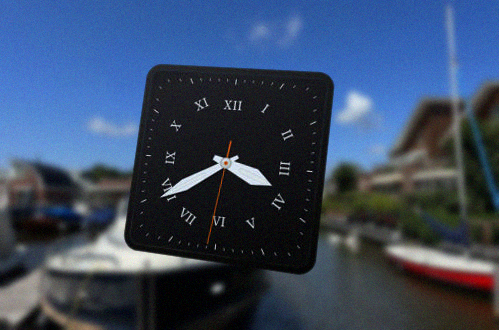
3:39:31
